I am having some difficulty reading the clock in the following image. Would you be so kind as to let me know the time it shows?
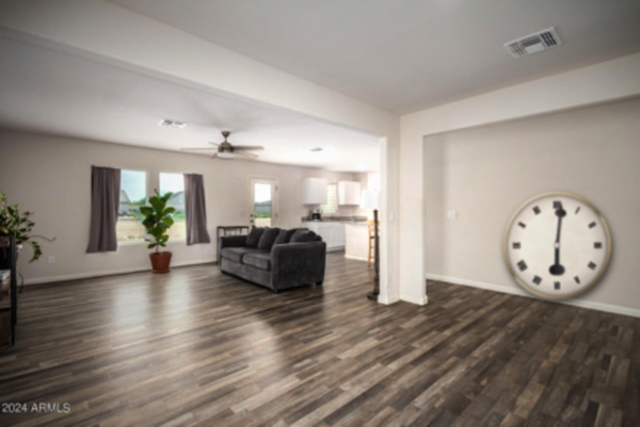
6:01
